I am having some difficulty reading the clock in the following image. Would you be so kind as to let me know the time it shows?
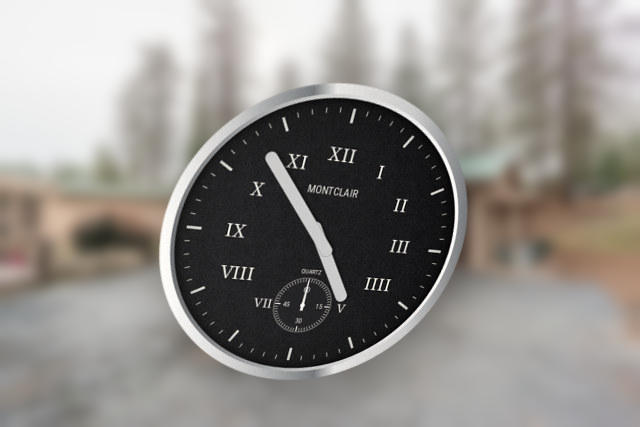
4:53
